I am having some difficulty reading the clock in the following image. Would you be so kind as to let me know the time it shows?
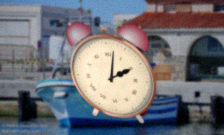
2:02
